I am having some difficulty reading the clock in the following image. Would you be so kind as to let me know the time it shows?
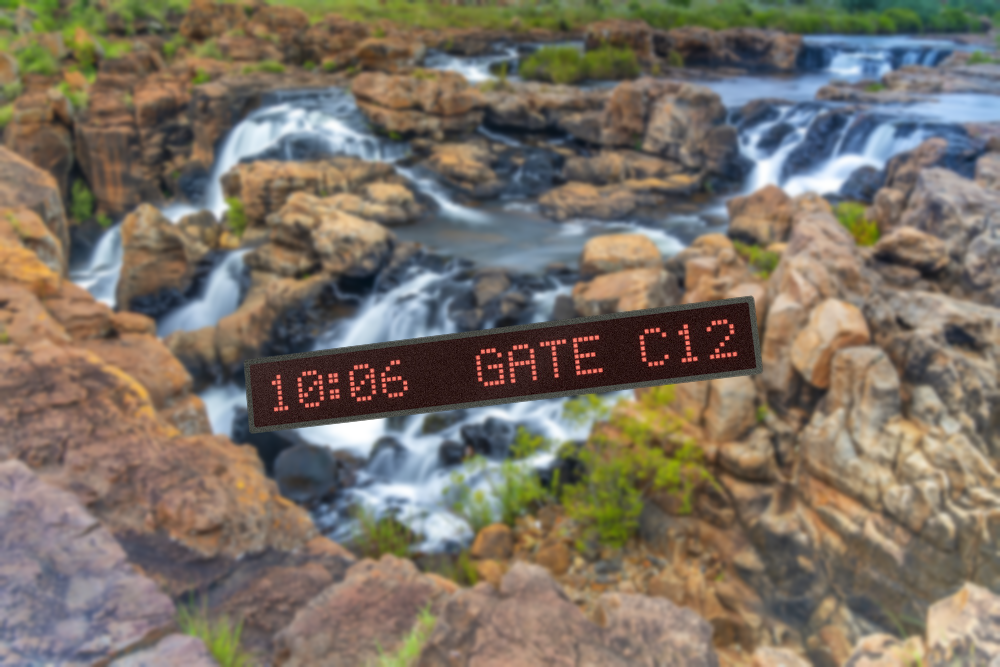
10:06
